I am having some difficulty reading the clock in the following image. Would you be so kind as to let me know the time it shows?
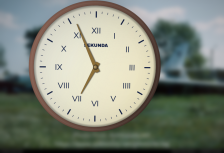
6:56
